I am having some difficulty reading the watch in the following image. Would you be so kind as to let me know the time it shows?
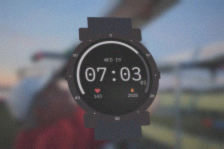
7:03
